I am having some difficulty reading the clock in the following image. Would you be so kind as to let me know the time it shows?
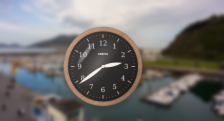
2:39
